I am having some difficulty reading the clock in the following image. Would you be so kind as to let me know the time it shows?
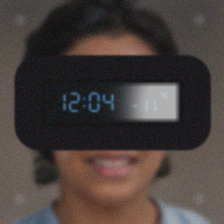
12:04
